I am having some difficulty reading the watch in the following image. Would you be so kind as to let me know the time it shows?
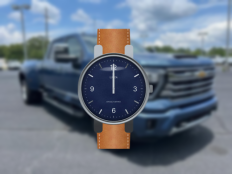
12:00
